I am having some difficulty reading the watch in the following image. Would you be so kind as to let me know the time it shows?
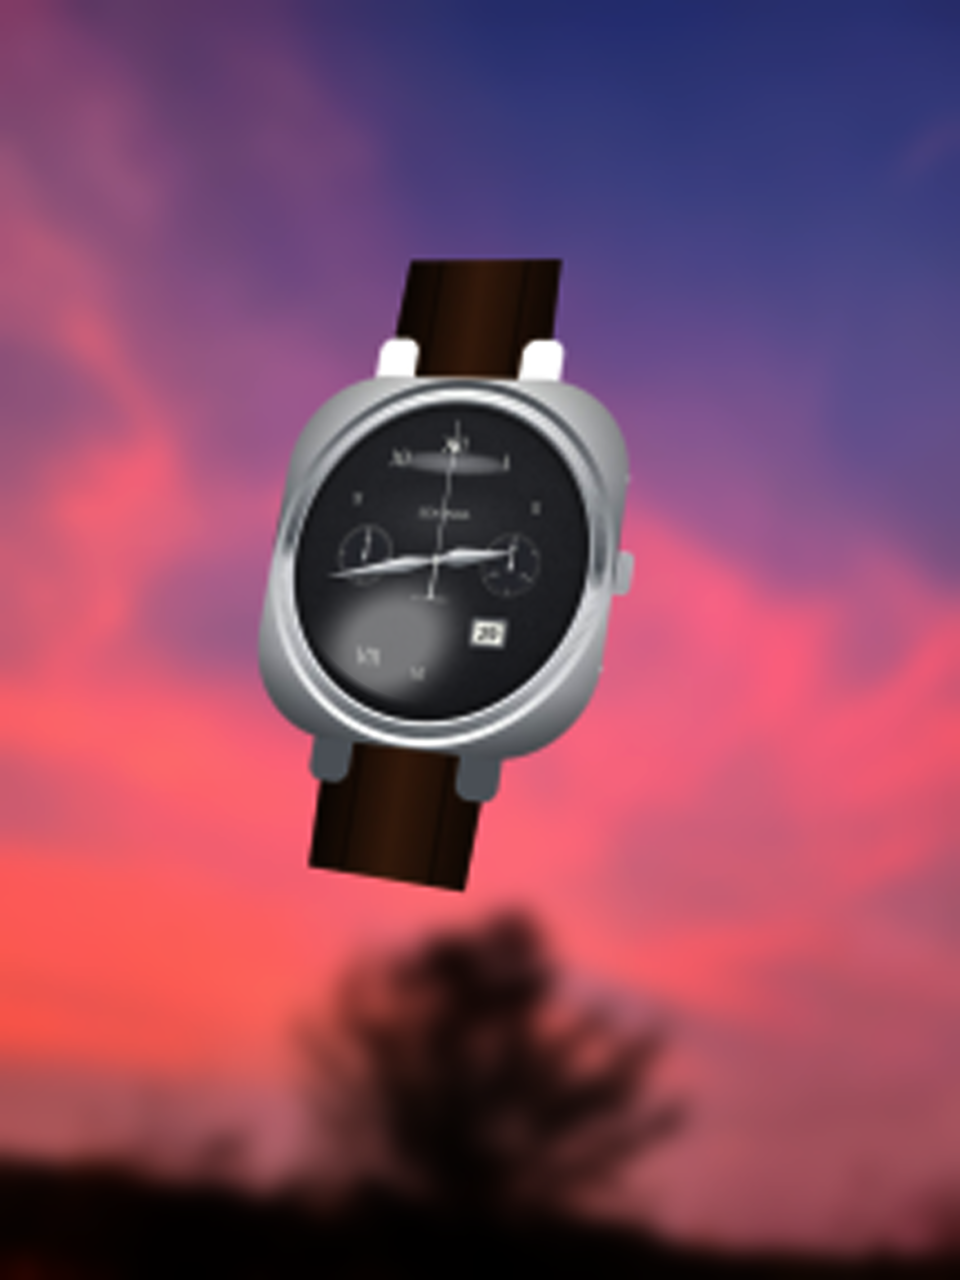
2:43
